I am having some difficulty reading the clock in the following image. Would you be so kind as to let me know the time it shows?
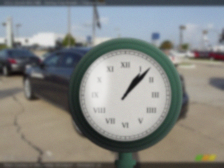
1:07
